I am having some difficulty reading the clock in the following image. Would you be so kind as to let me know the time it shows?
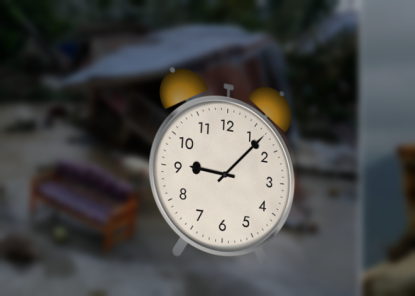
9:07
